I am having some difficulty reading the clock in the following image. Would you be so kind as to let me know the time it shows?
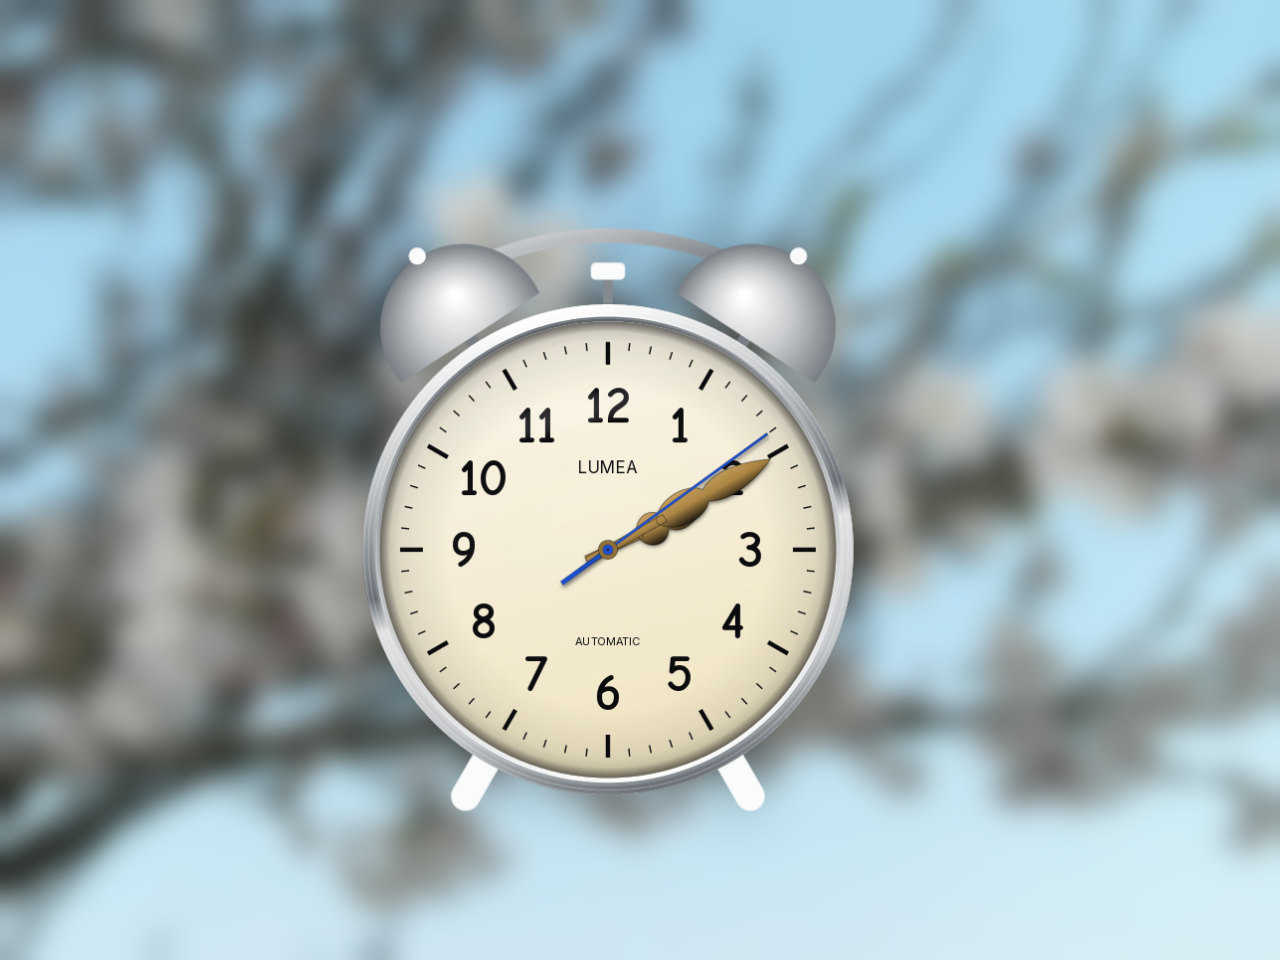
2:10:09
